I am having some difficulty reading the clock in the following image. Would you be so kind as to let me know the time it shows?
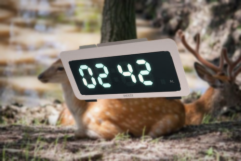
2:42
